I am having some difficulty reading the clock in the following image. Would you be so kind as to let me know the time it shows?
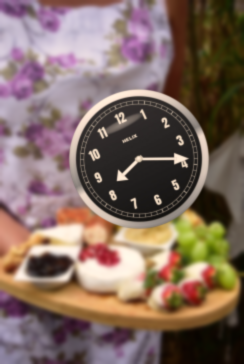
8:19
